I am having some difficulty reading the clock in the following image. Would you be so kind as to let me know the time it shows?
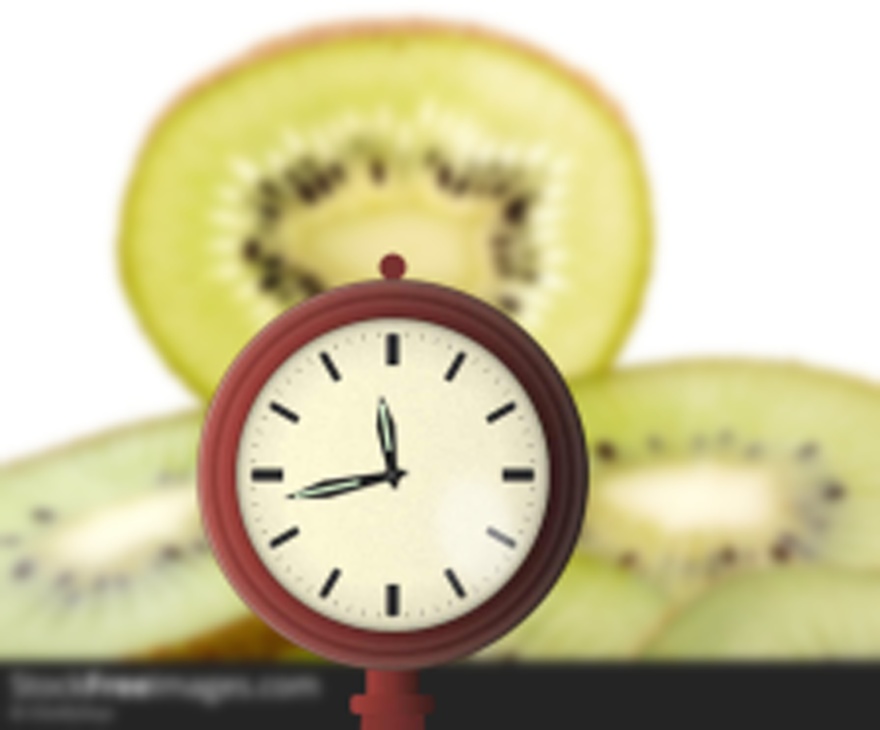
11:43
